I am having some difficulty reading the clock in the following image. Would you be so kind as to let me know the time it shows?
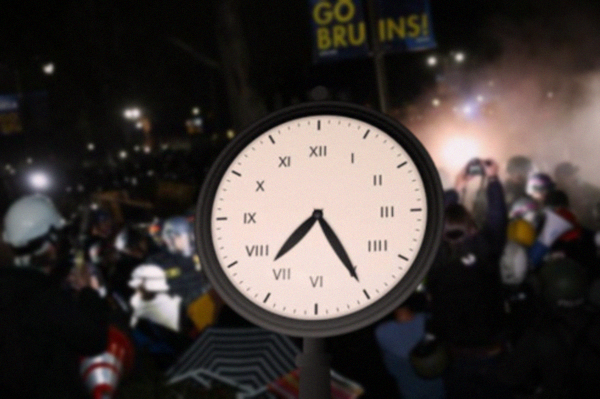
7:25
